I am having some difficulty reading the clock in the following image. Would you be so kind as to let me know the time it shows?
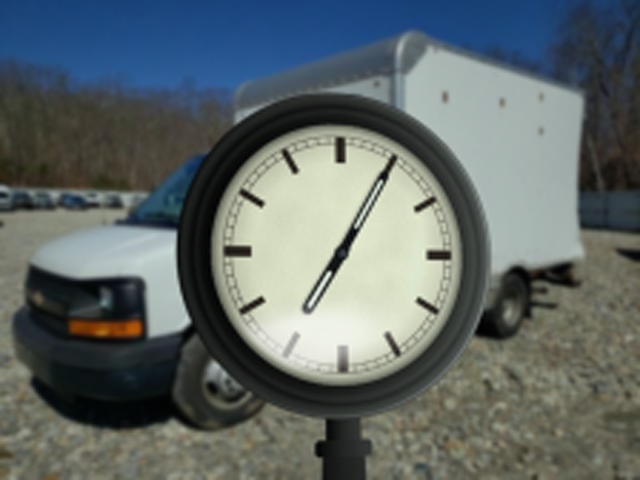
7:05
